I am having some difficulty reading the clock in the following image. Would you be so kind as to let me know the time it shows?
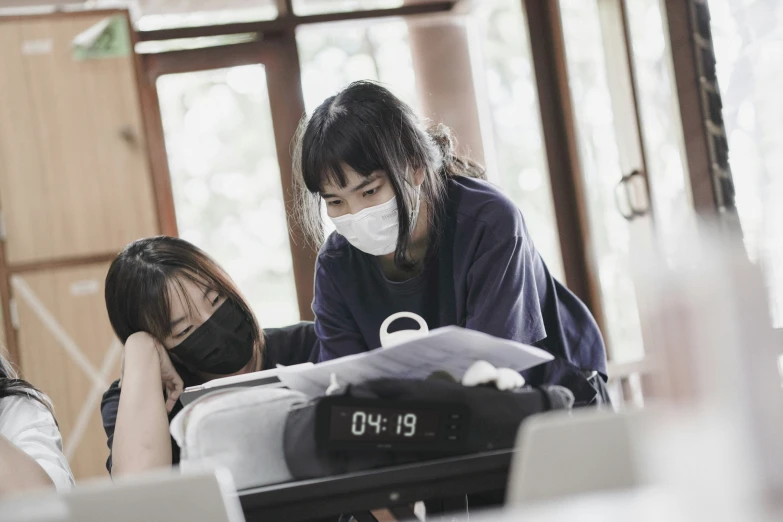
4:19
